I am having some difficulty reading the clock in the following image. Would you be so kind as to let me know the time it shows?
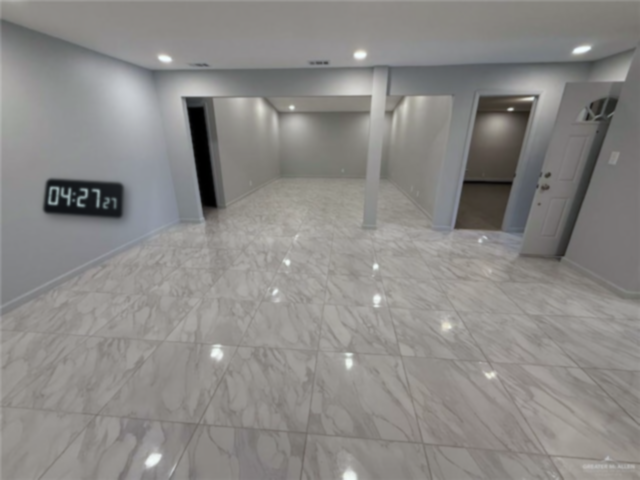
4:27
